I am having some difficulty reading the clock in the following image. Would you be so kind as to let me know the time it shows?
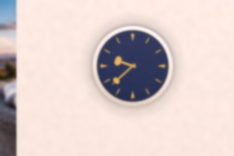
9:38
